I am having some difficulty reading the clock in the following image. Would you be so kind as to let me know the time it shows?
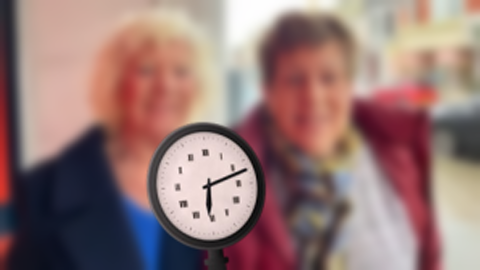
6:12
